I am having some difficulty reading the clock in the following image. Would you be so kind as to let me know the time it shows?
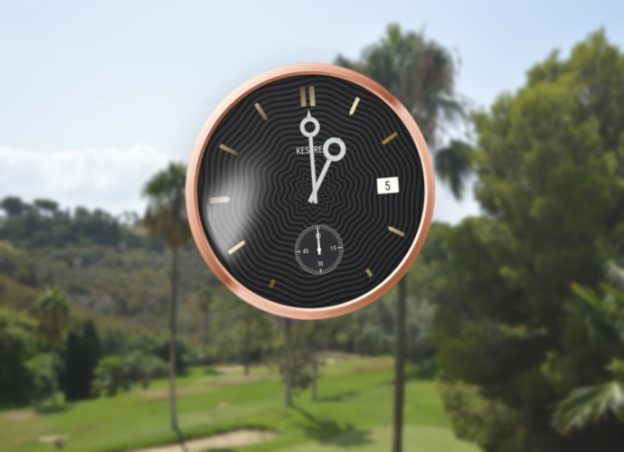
1:00
